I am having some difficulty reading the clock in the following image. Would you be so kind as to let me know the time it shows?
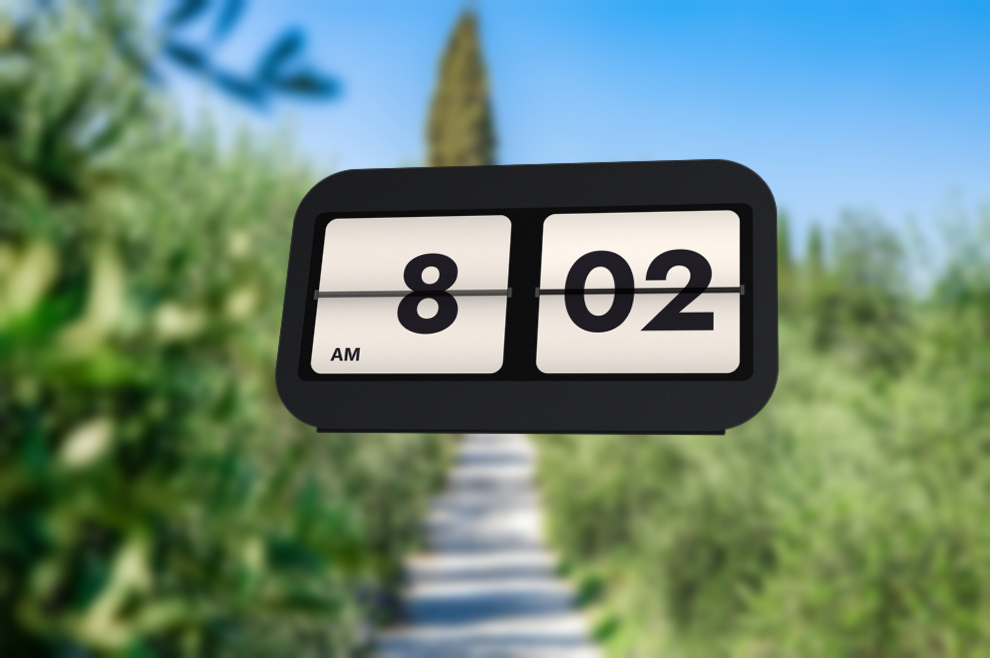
8:02
